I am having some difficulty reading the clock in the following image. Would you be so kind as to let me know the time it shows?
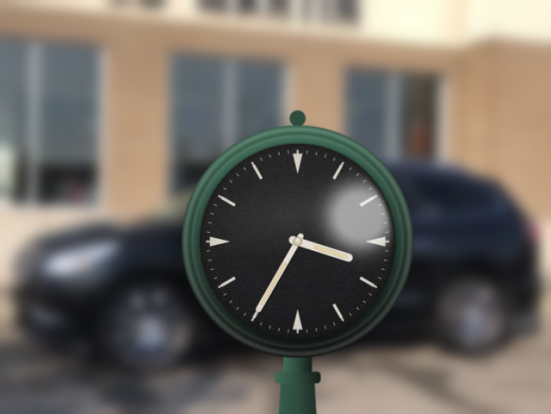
3:35
